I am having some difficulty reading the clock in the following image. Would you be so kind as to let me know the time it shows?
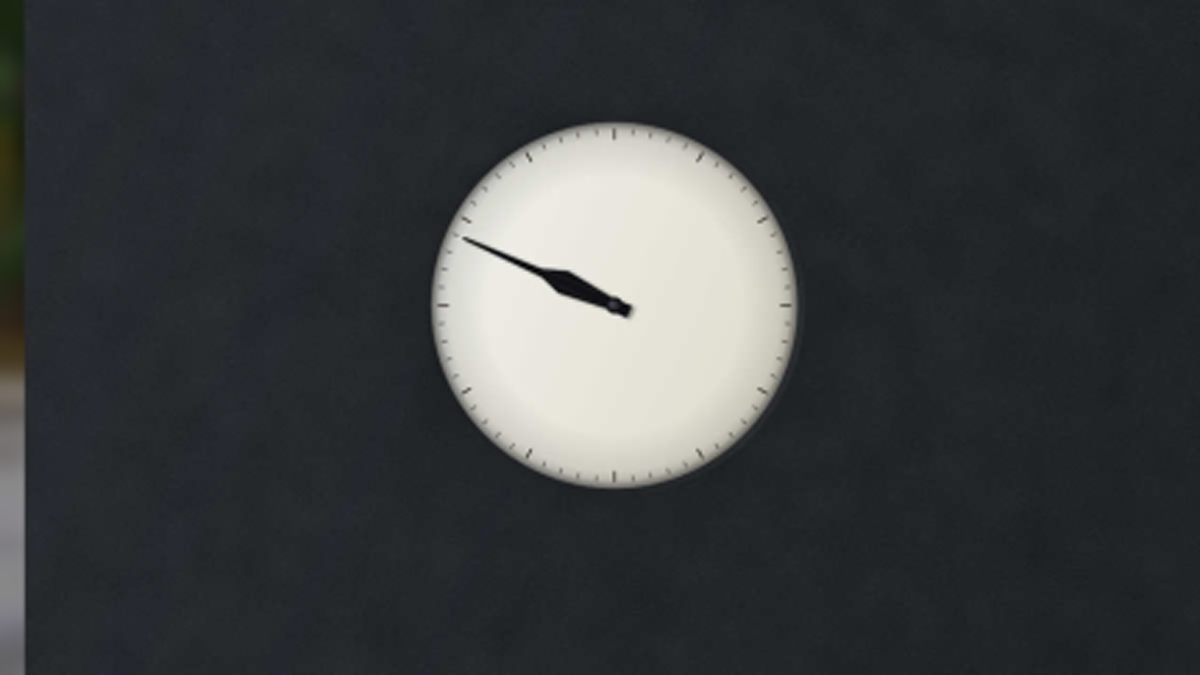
9:49
